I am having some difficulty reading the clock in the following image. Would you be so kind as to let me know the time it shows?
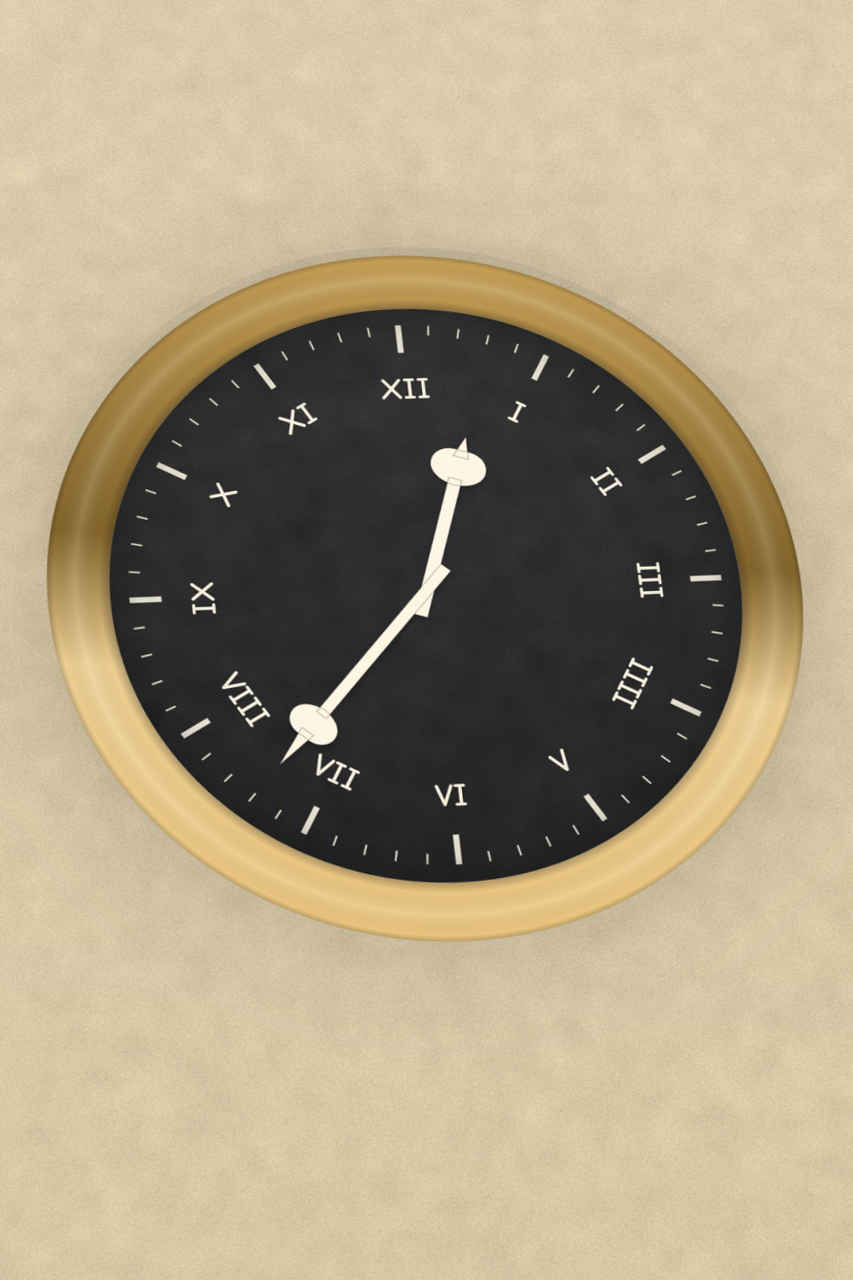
12:37
